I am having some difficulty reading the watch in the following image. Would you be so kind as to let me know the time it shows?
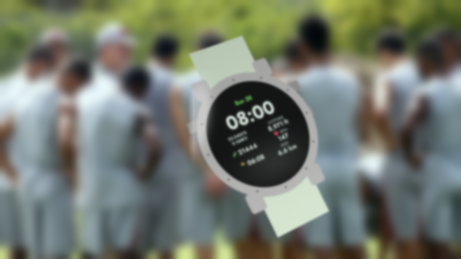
8:00
